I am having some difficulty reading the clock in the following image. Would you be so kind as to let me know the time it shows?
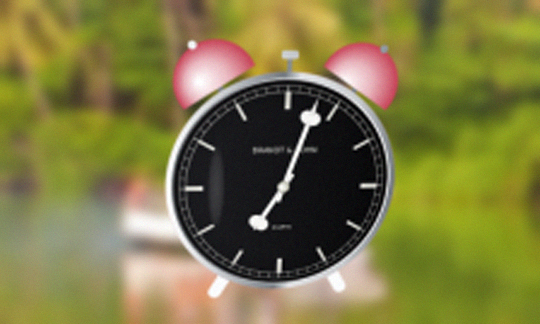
7:03
